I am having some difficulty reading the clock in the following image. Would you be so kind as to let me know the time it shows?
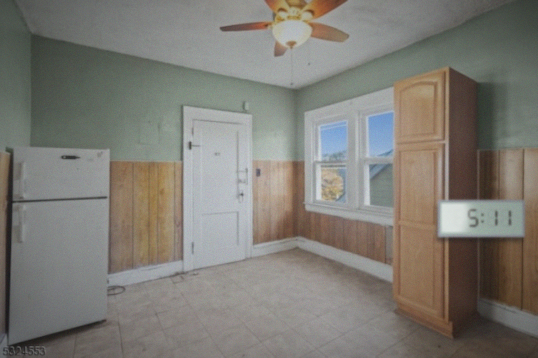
5:11
